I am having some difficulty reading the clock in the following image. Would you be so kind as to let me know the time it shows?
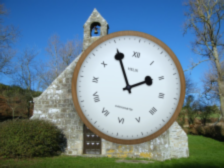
1:55
